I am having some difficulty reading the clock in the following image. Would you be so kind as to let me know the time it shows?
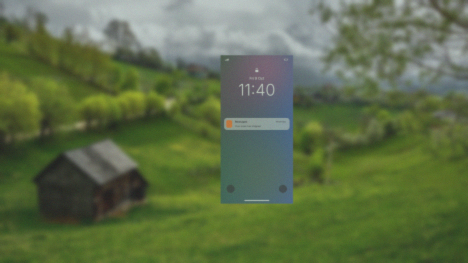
11:40
